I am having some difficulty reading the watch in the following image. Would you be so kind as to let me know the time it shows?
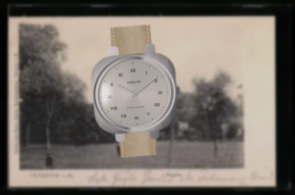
10:09
